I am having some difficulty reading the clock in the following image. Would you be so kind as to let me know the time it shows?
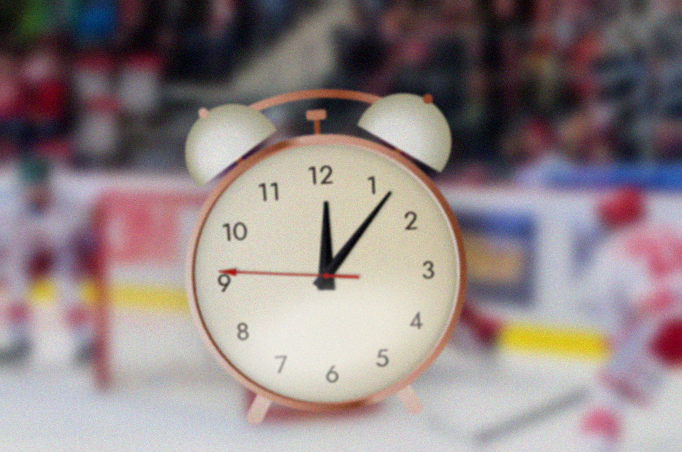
12:06:46
